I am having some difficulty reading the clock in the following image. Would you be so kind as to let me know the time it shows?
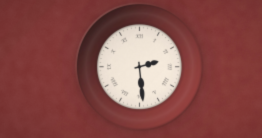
2:29
